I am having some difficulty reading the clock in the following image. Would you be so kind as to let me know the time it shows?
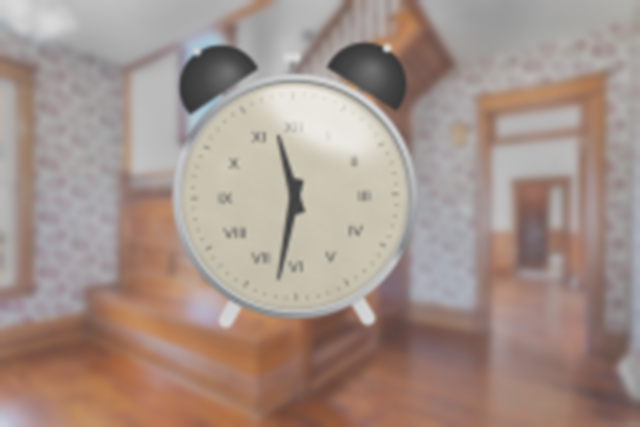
11:32
